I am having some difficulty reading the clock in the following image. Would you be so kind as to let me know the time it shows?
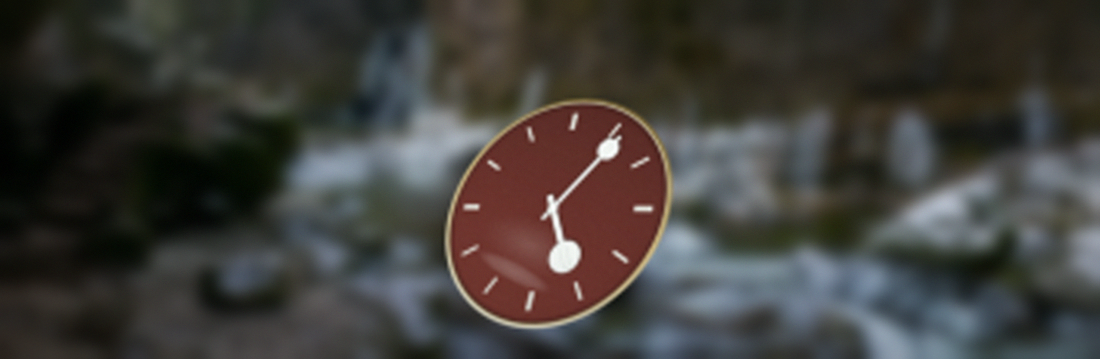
5:06
